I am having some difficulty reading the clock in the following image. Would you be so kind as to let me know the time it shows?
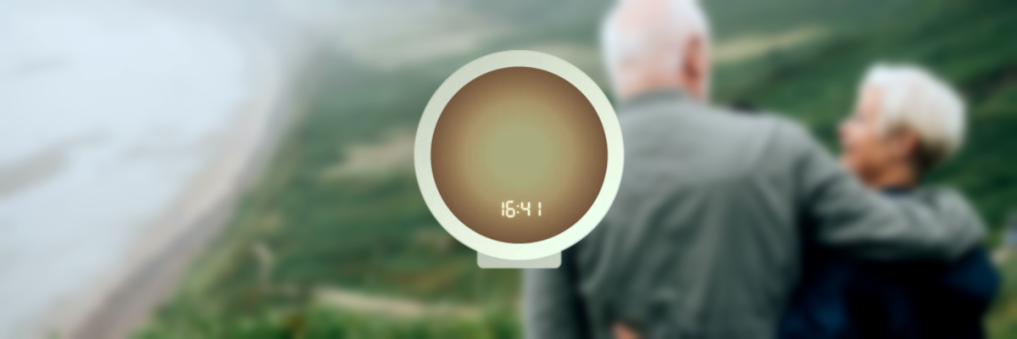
16:41
